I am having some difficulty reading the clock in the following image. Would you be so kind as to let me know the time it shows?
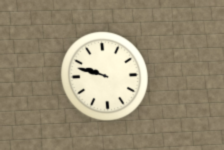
9:48
